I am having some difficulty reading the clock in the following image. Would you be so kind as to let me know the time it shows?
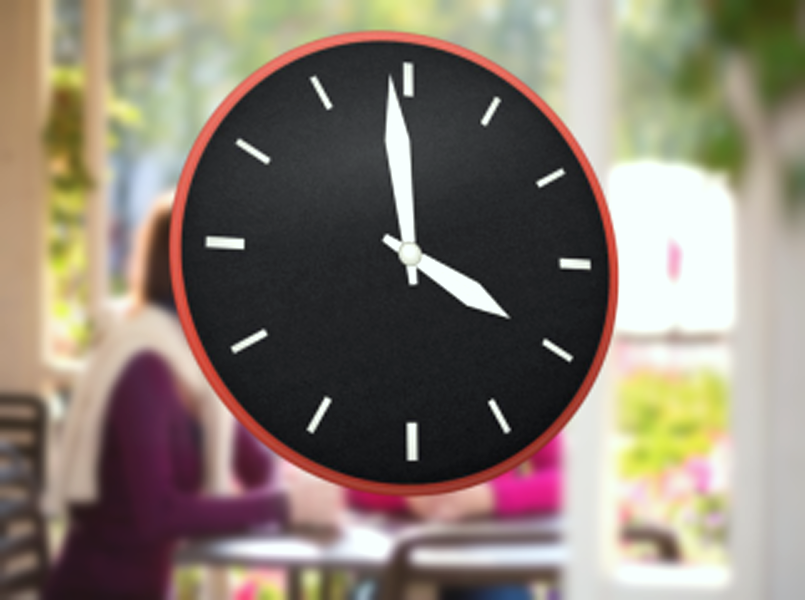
3:59
